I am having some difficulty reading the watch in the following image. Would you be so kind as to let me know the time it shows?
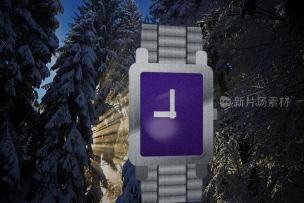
9:00
